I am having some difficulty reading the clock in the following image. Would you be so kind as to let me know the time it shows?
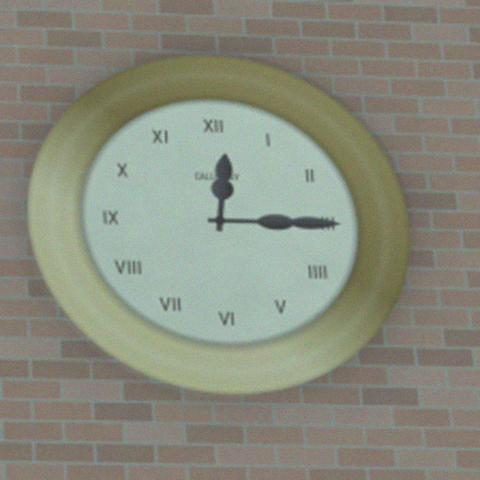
12:15
